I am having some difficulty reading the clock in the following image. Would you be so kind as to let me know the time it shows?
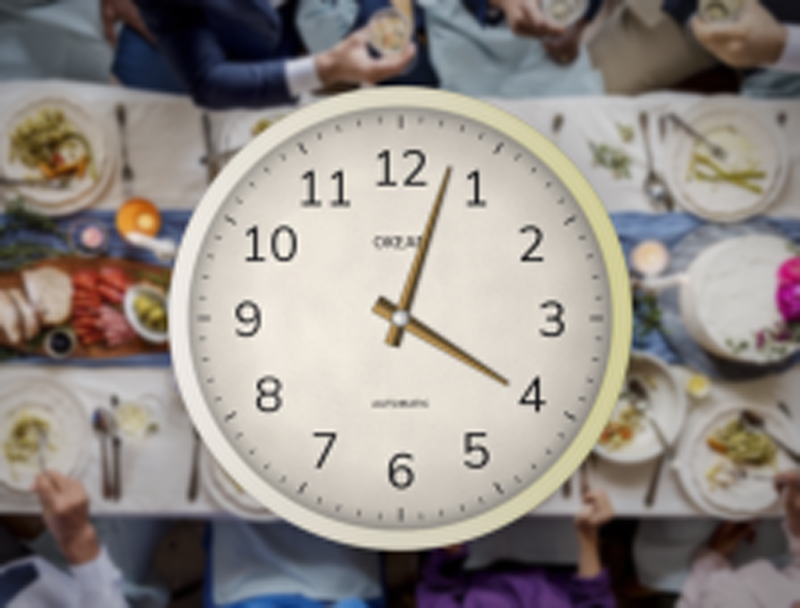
4:03
